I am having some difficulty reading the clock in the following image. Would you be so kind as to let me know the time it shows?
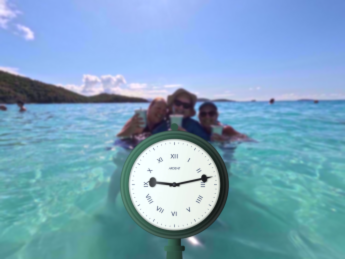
9:13
